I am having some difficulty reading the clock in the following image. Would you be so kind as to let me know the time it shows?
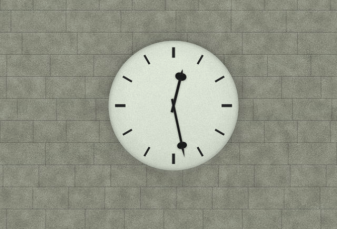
12:28
